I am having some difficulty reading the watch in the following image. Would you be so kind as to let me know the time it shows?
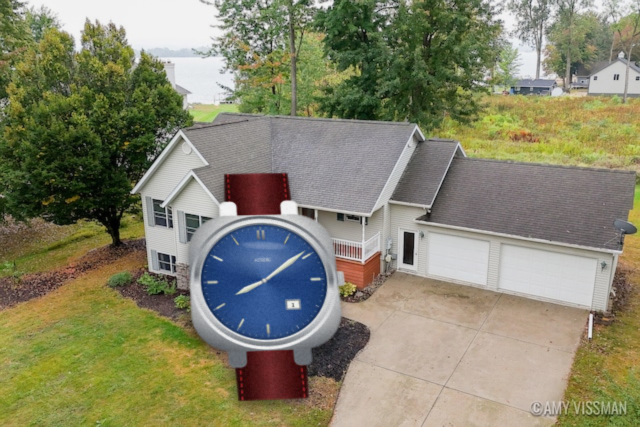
8:09
